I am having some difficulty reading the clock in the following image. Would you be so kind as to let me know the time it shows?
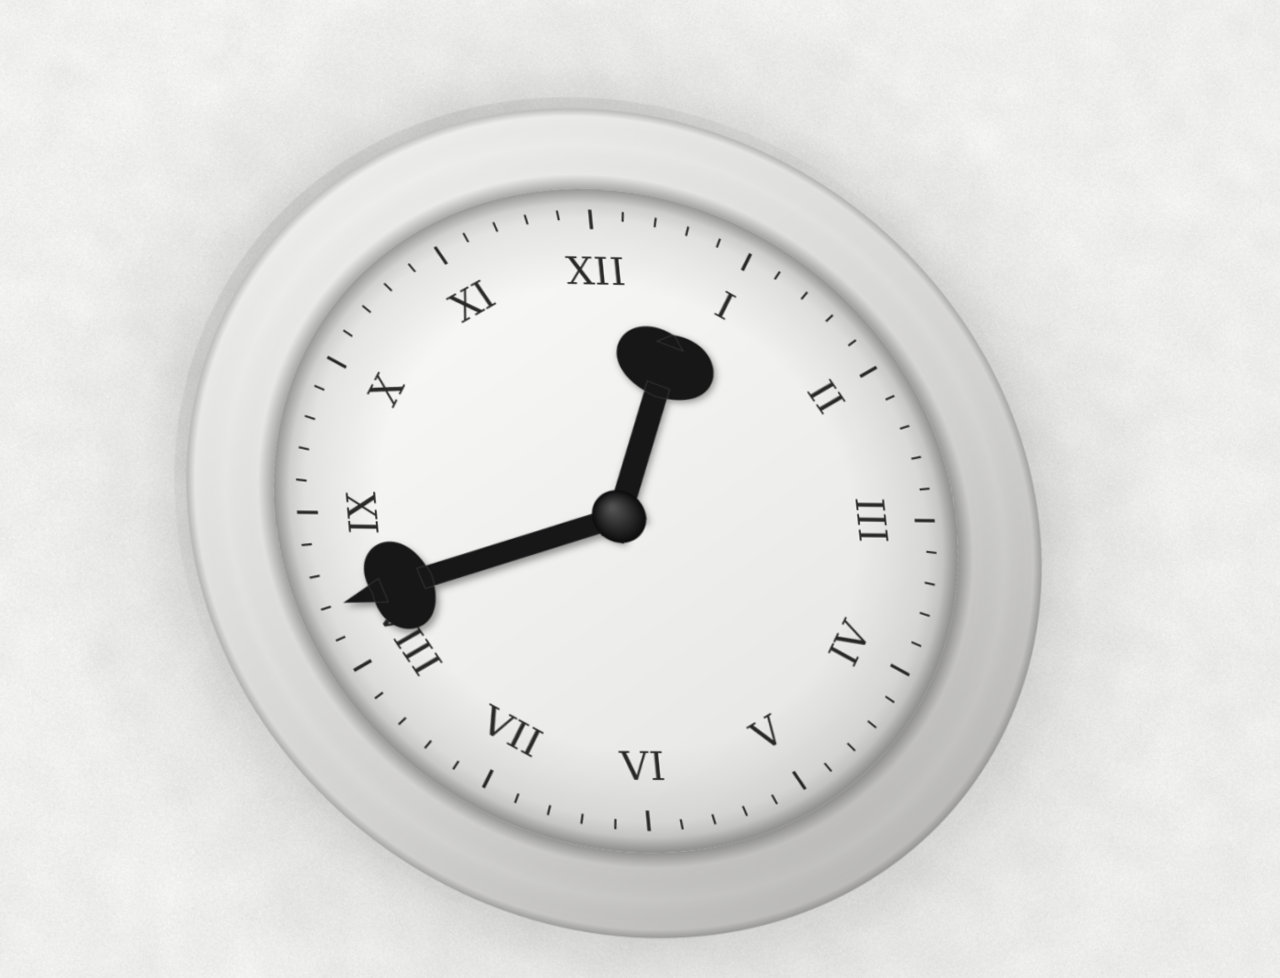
12:42
